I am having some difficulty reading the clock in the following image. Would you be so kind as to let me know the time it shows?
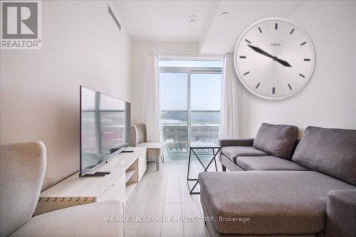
3:49
